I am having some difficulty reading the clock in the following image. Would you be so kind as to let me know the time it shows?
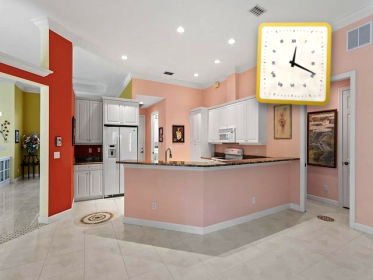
12:19
